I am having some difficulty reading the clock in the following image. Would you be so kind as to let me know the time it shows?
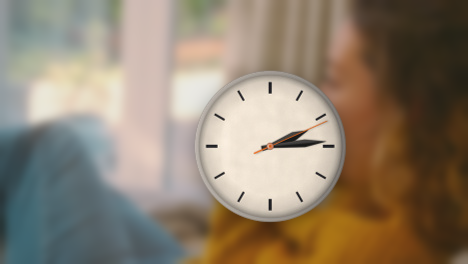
2:14:11
